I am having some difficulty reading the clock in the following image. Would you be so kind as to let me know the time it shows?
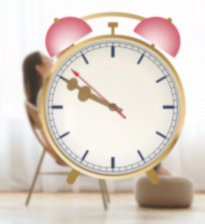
9:49:52
